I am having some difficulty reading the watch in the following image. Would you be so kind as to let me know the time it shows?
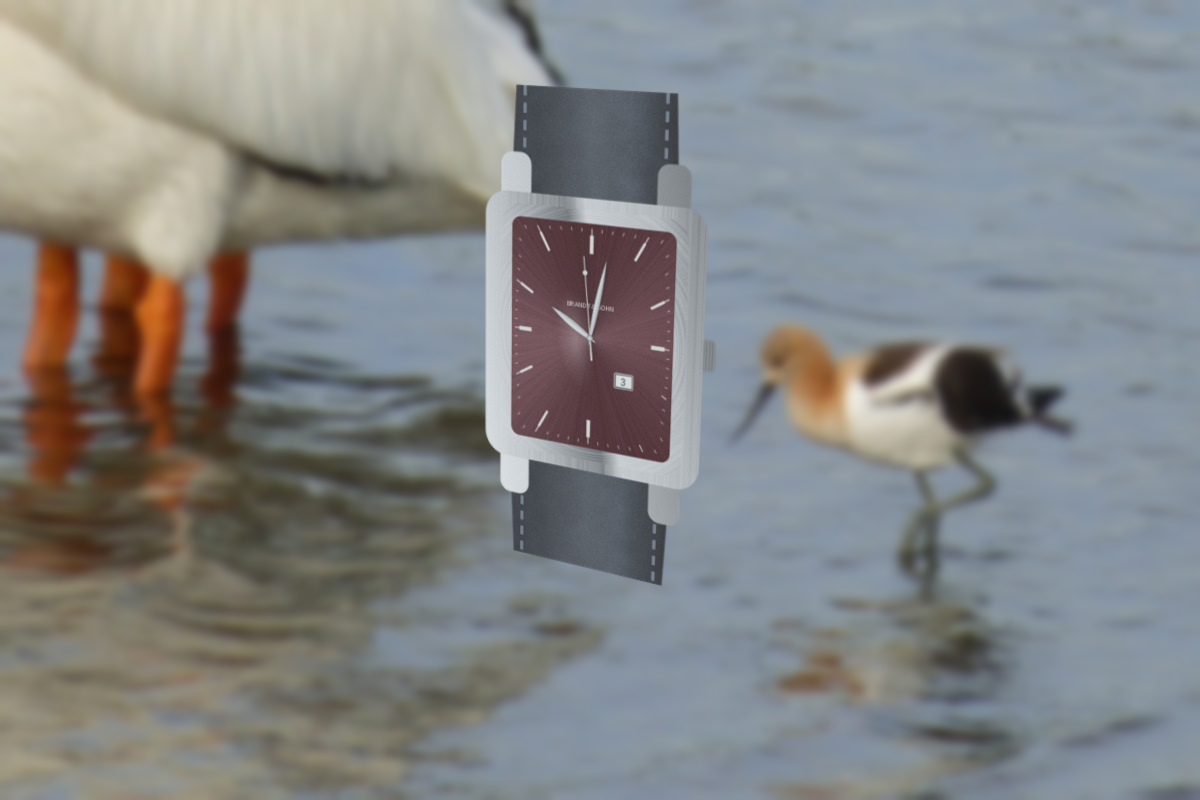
10:01:59
